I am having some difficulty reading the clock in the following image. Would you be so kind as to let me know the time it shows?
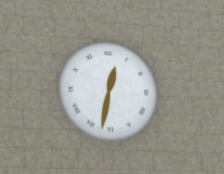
12:32
